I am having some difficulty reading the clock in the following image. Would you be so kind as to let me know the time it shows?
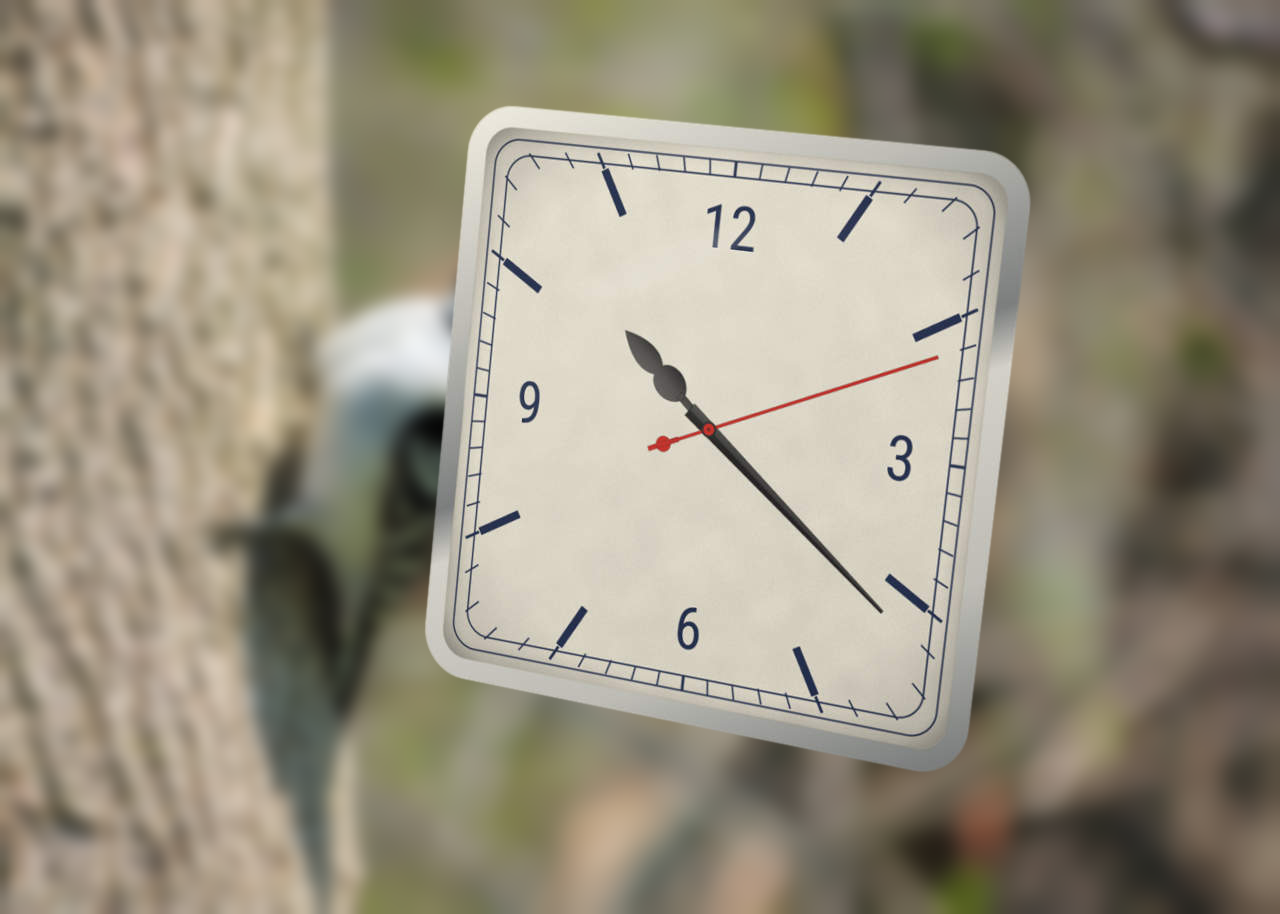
10:21:11
